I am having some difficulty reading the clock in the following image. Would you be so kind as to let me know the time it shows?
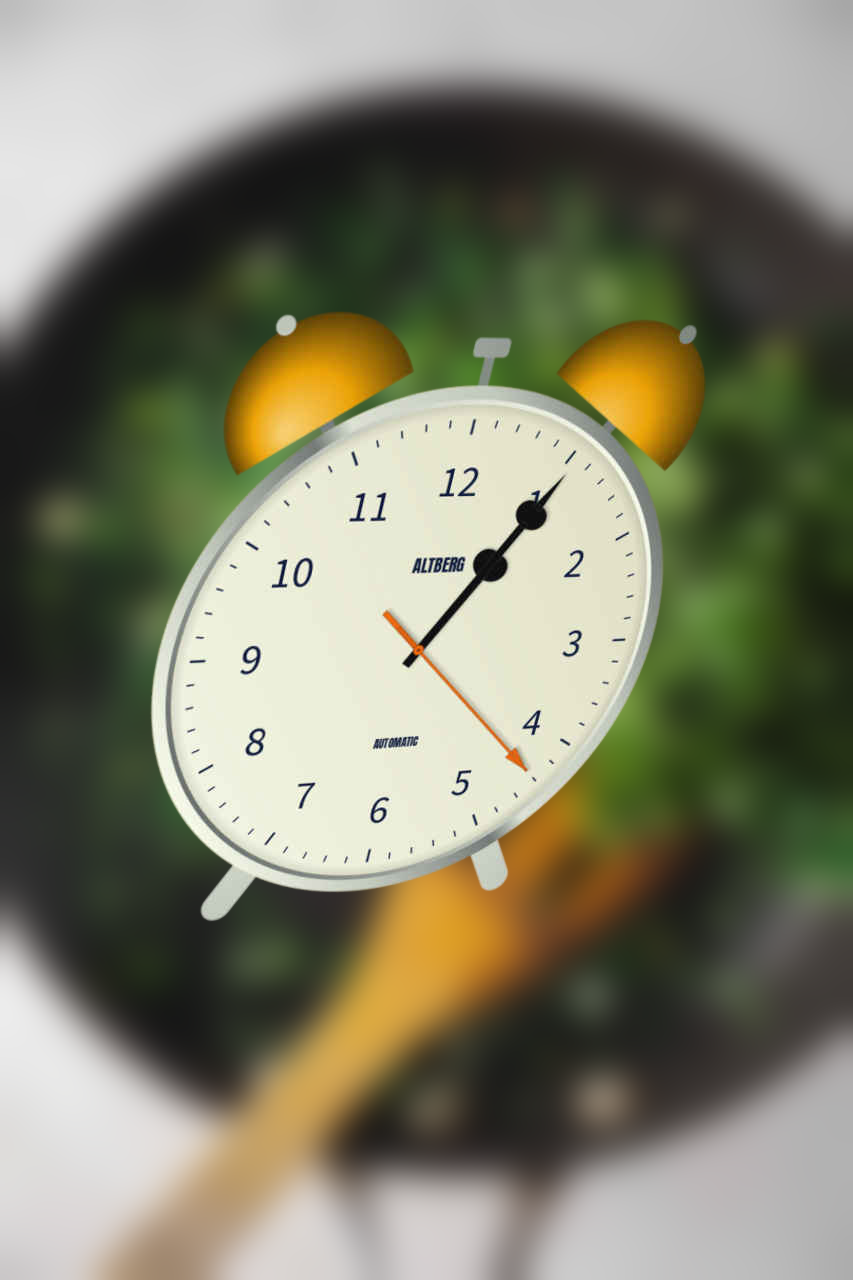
1:05:22
